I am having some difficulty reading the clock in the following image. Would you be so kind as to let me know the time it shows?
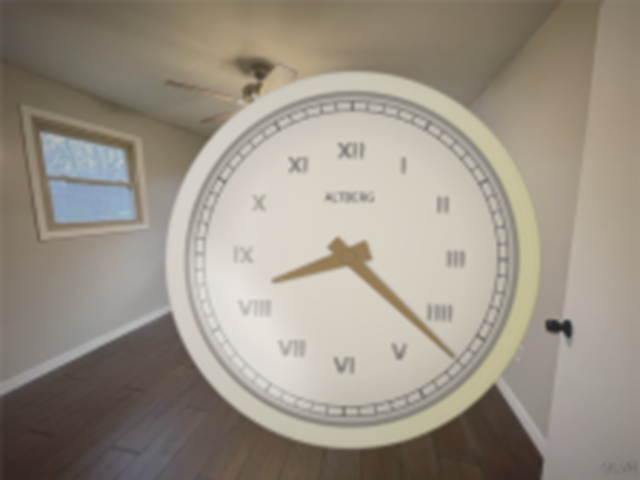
8:22
